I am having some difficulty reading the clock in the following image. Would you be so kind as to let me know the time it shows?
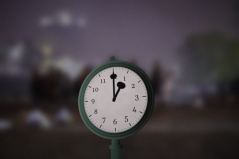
1:00
